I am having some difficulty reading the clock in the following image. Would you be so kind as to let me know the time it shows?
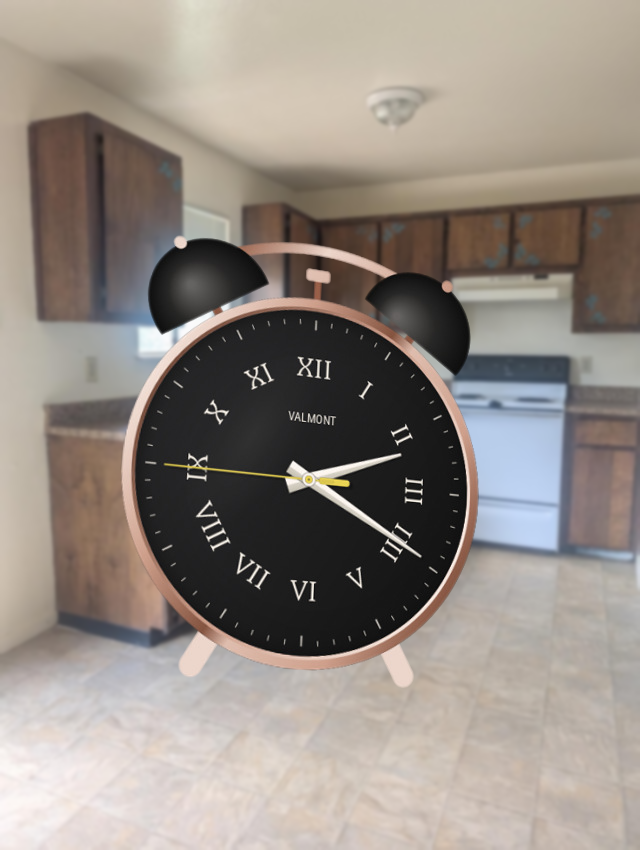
2:19:45
